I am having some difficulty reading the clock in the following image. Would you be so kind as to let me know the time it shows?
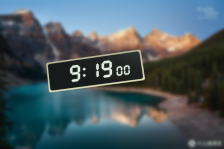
9:19:00
